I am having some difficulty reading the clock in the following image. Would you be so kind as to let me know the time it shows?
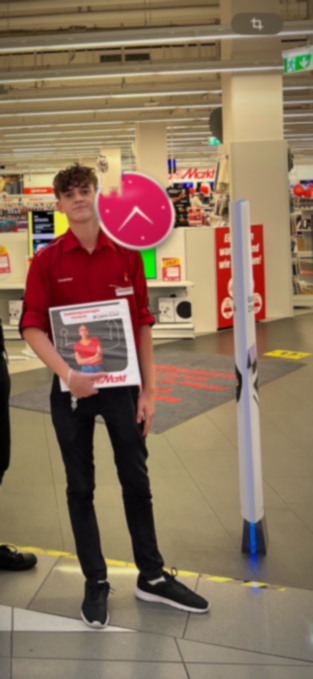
4:38
